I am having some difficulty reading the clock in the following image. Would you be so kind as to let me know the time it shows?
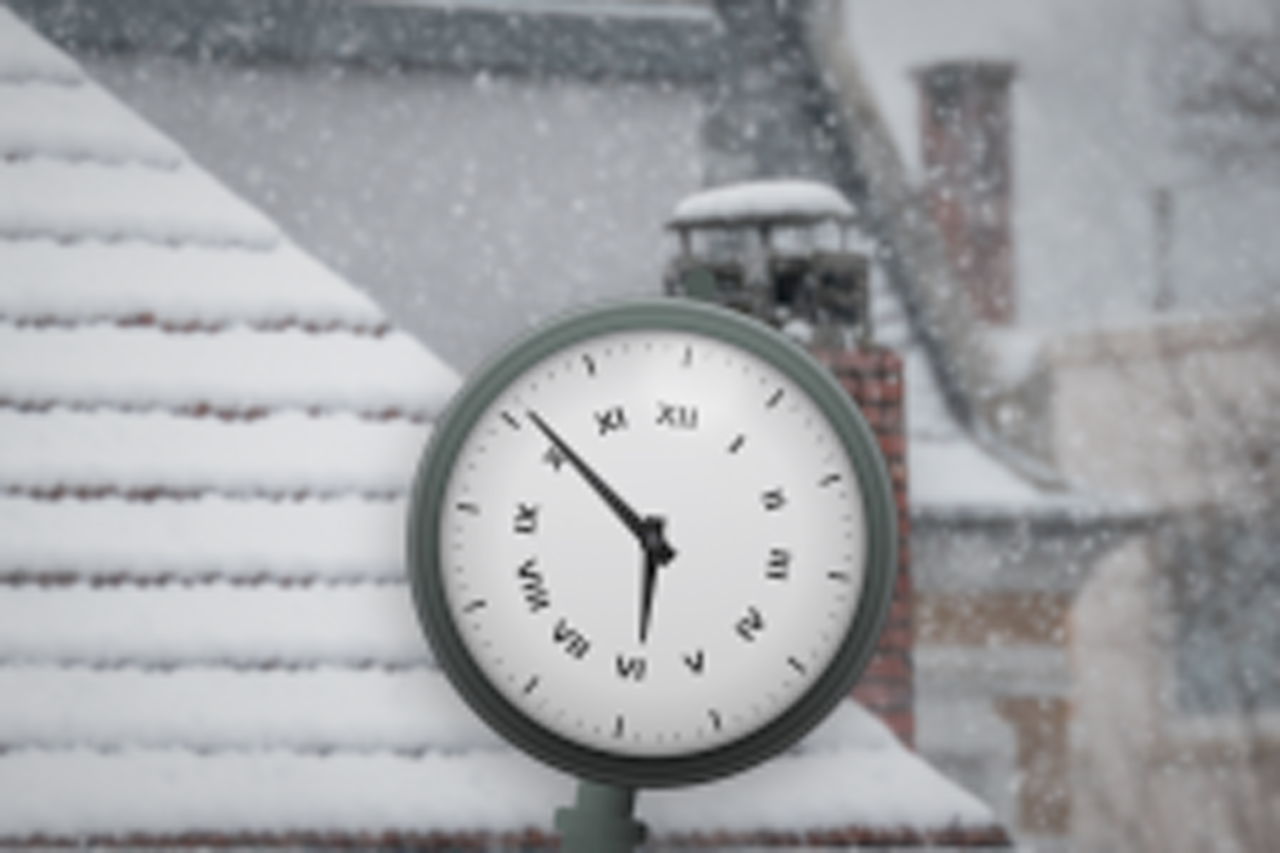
5:51
